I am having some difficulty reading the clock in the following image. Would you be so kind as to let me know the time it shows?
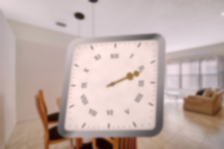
2:11
